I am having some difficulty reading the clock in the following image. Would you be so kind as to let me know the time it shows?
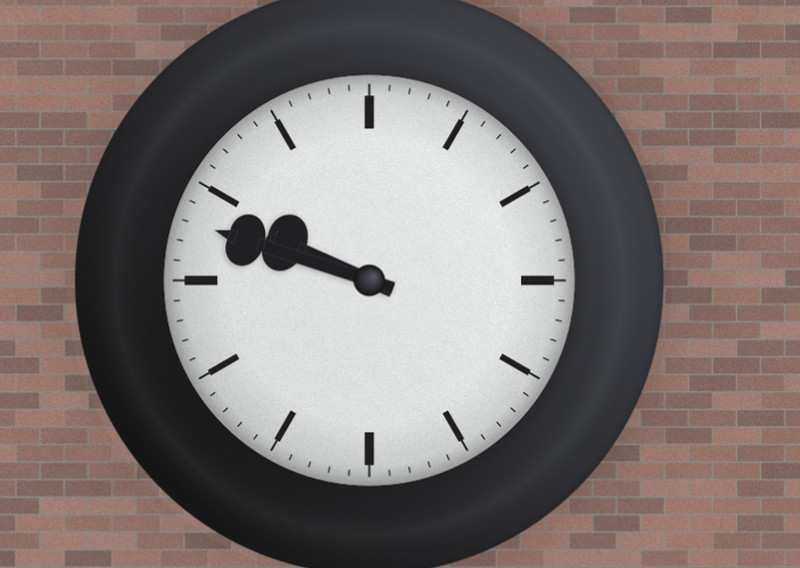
9:48
